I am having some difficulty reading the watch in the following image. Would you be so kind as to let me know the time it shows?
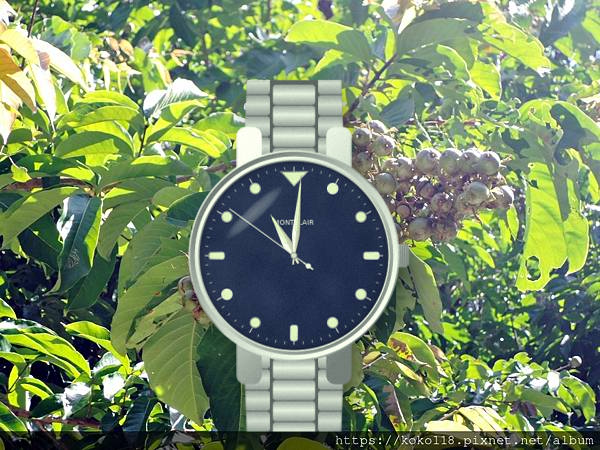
11:00:51
